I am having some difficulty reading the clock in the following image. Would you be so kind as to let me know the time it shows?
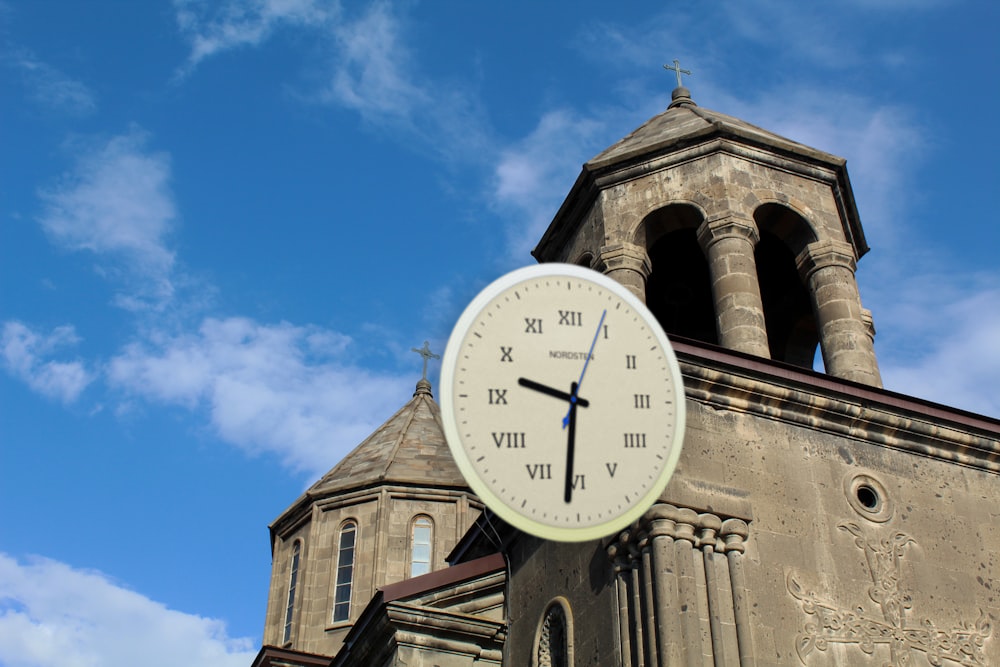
9:31:04
